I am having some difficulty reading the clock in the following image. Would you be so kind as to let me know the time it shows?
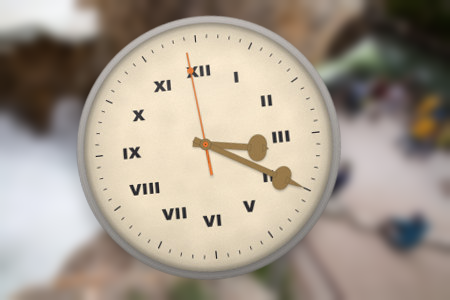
3:19:59
